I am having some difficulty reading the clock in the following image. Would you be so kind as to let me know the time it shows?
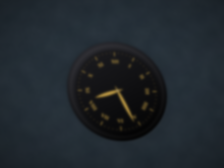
8:26
